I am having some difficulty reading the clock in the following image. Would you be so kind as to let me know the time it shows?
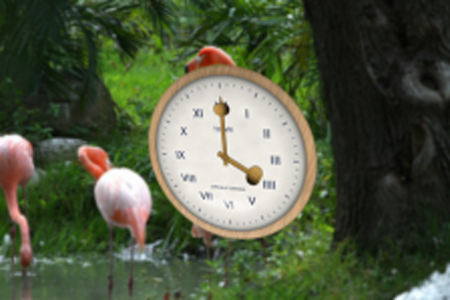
4:00
